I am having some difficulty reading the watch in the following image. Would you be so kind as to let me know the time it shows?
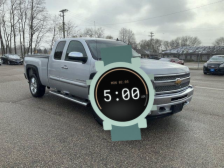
5:00
